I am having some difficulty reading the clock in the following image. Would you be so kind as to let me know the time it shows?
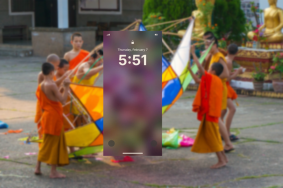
5:51
